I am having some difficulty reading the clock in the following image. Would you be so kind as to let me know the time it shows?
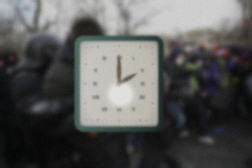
2:00
